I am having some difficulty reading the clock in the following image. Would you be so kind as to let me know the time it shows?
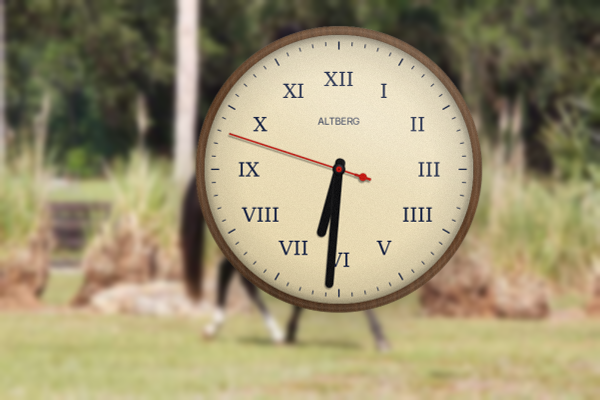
6:30:48
